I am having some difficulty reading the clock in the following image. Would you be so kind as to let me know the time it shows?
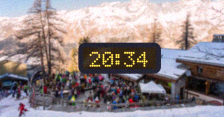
20:34
